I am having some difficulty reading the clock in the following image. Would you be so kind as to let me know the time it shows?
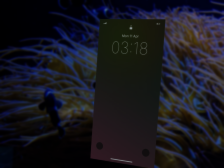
3:18
